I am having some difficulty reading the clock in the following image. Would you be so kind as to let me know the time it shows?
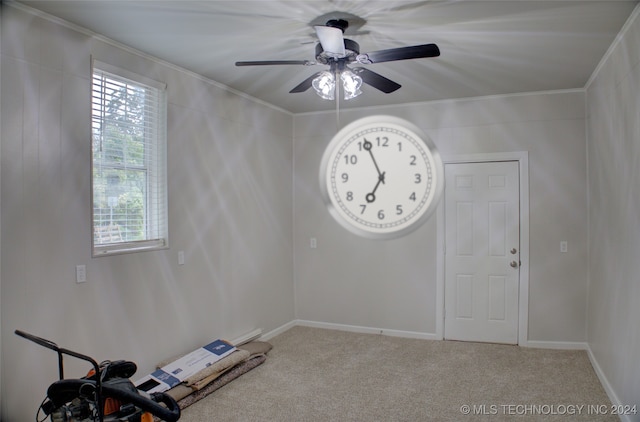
6:56
